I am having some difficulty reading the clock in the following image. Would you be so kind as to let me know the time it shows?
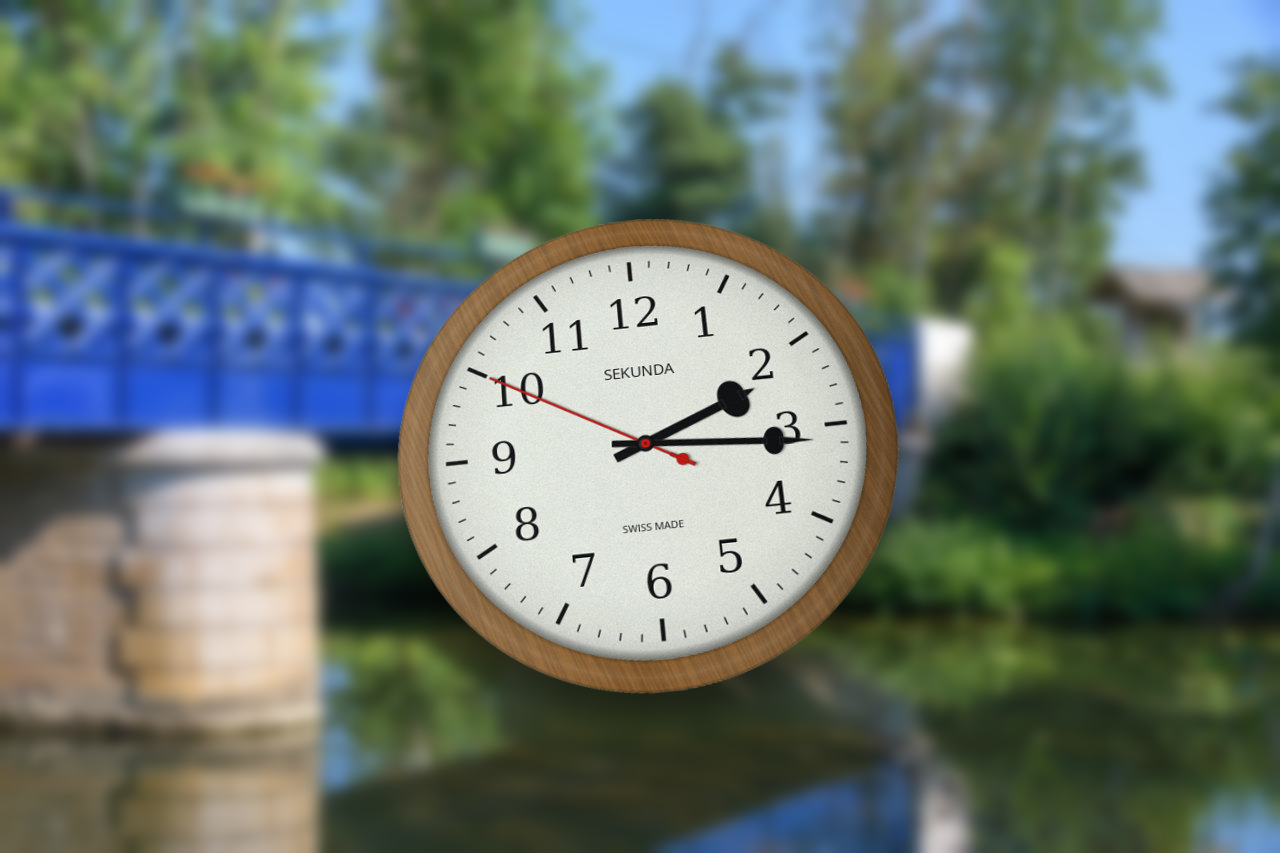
2:15:50
